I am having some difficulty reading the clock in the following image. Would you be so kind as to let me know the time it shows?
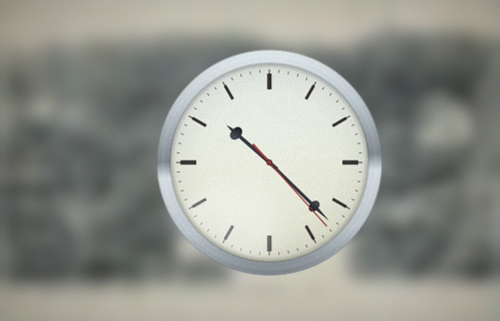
10:22:23
